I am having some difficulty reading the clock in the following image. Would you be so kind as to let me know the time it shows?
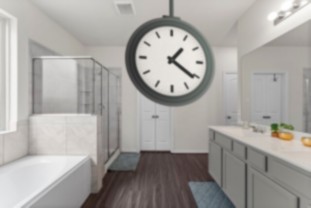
1:21
